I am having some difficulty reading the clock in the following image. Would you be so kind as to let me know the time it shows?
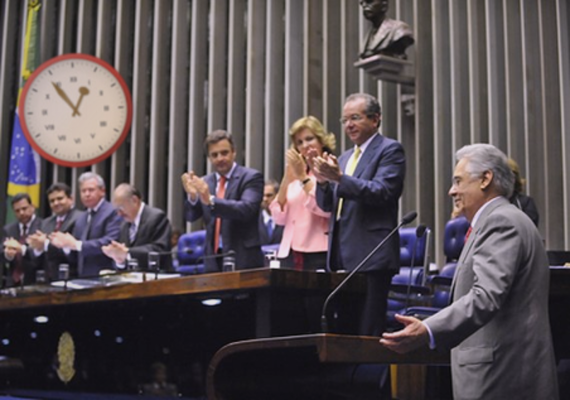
12:54
